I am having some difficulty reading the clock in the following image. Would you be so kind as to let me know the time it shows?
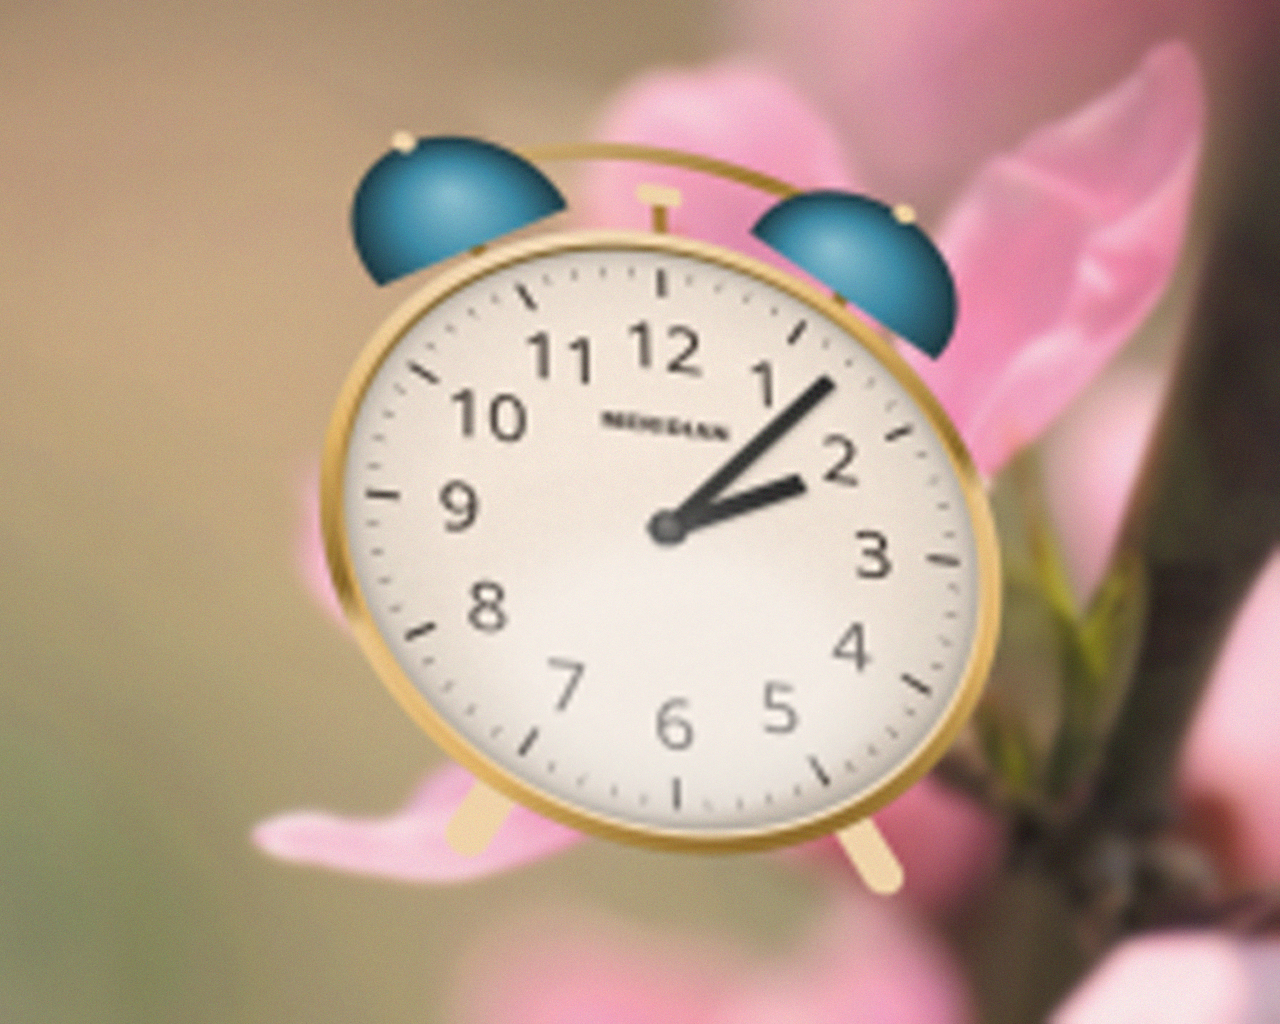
2:07
